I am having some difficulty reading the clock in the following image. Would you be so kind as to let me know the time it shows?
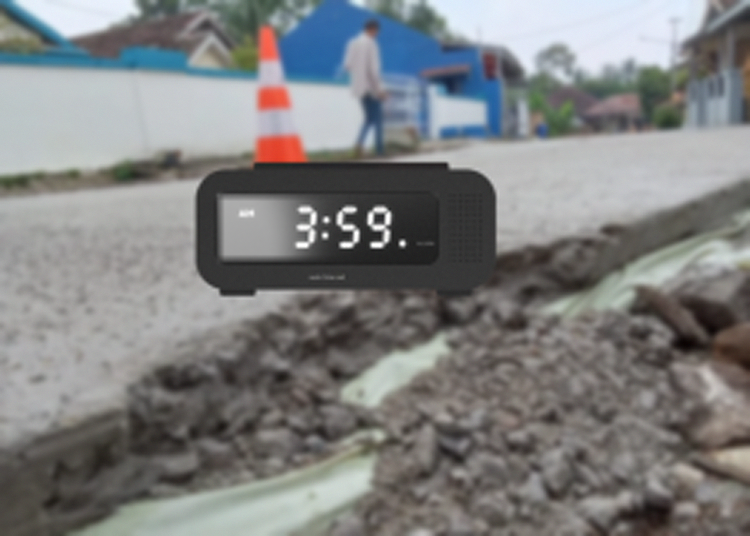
3:59
